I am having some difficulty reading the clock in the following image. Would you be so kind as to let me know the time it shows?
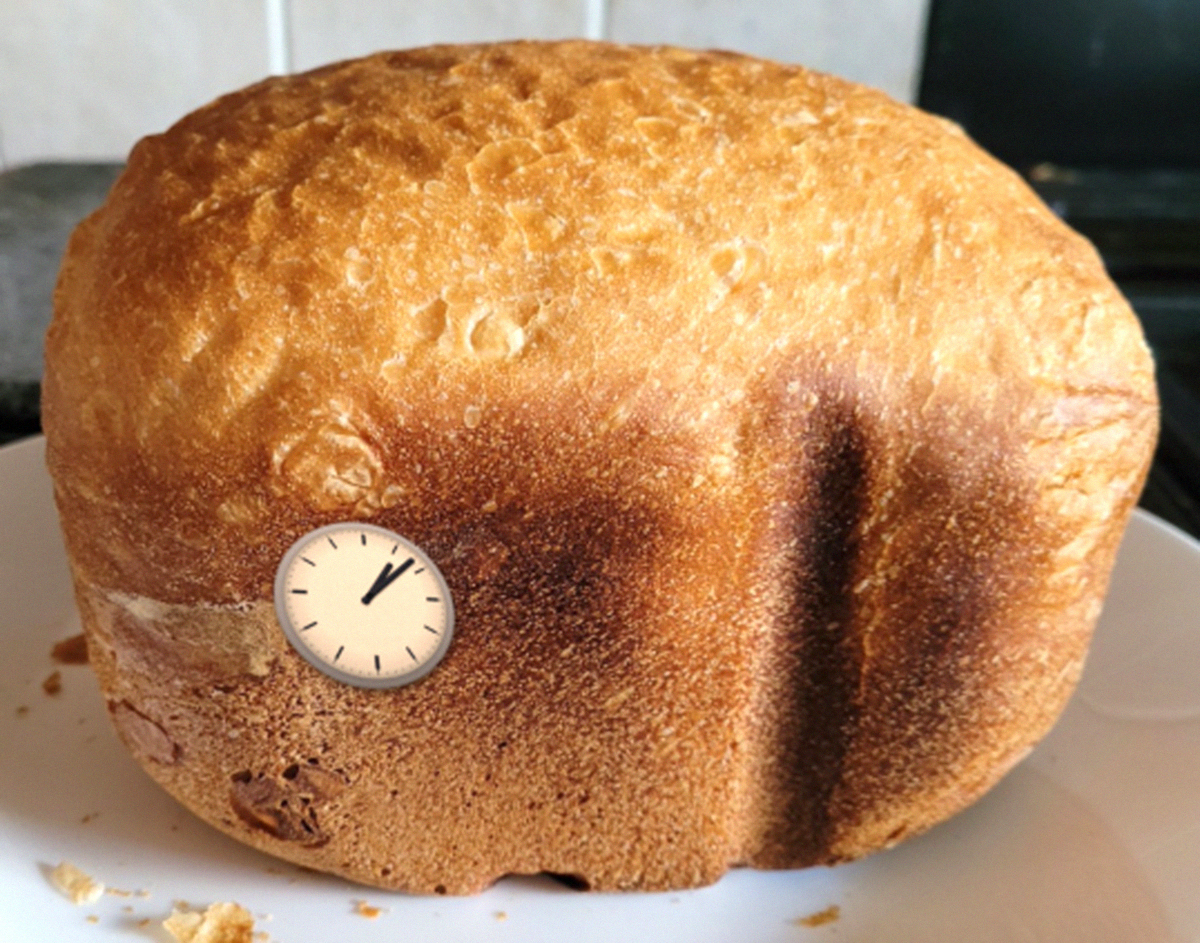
1:08
